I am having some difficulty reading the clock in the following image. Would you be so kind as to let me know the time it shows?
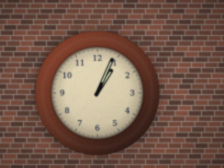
1:04
